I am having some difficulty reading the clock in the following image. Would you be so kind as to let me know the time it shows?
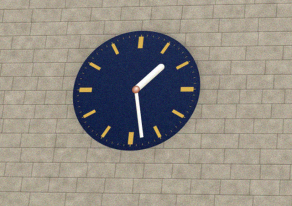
1:28
